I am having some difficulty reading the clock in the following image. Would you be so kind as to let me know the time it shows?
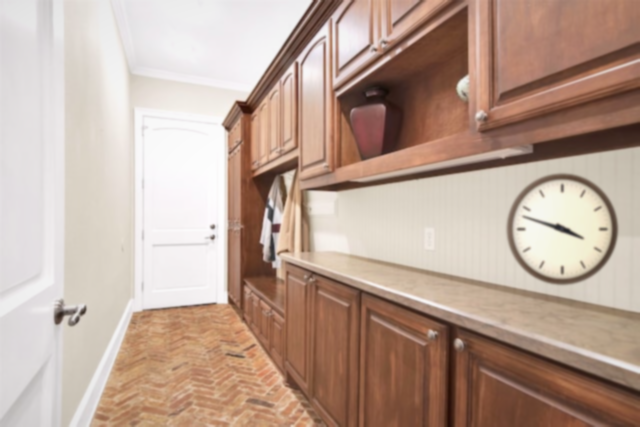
3:48
